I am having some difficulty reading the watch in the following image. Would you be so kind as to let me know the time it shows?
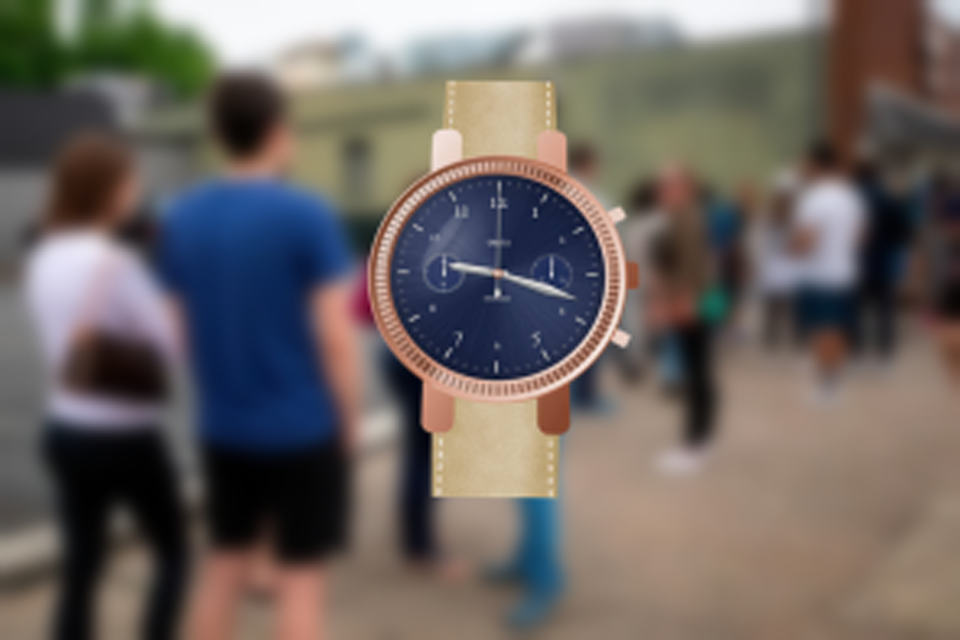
9:18
